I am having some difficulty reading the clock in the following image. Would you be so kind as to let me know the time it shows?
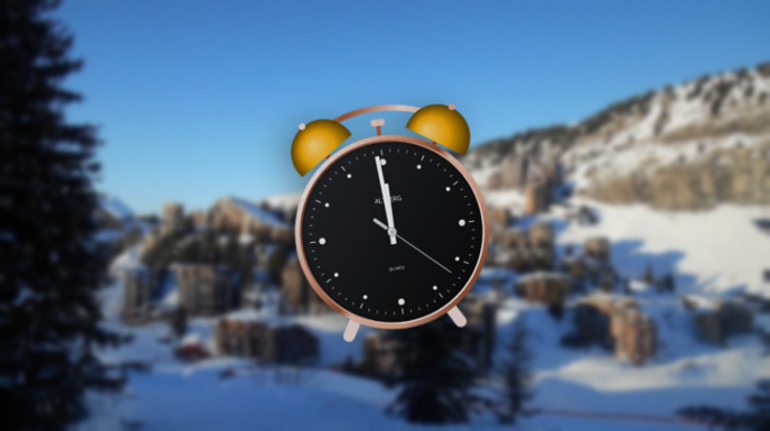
11:59:22
